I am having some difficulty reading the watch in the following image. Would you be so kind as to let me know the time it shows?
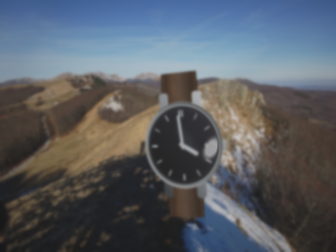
3:59
